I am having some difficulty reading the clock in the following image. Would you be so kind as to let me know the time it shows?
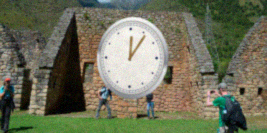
12:06
